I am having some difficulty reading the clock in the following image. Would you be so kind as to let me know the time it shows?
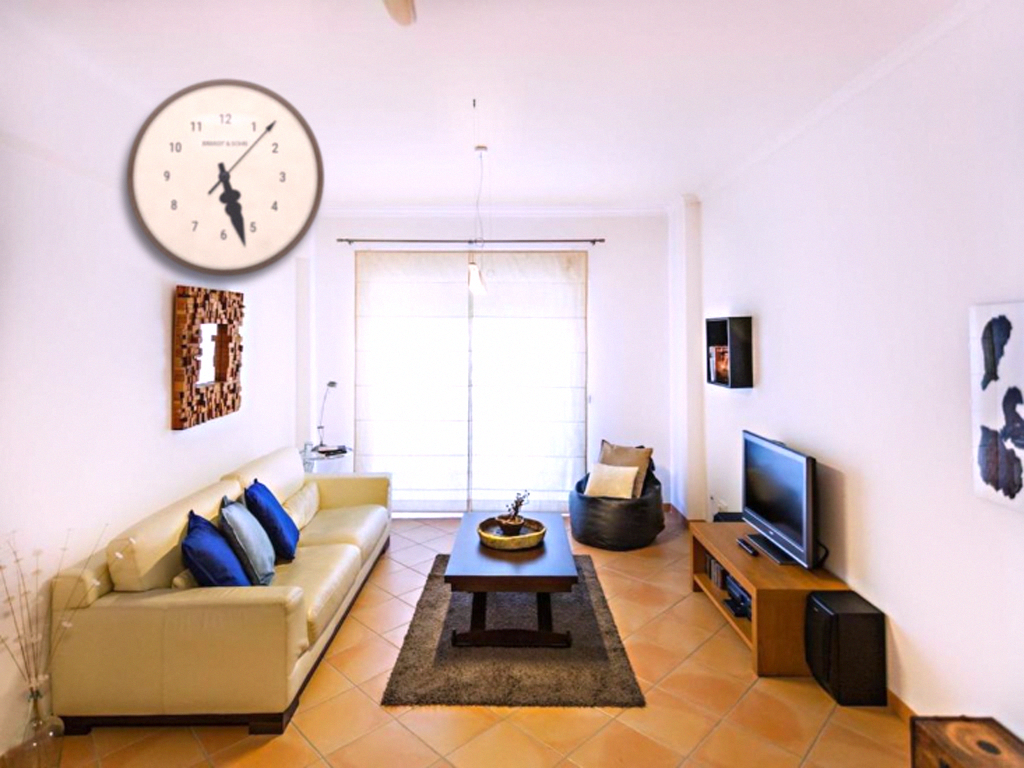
5:27:07
